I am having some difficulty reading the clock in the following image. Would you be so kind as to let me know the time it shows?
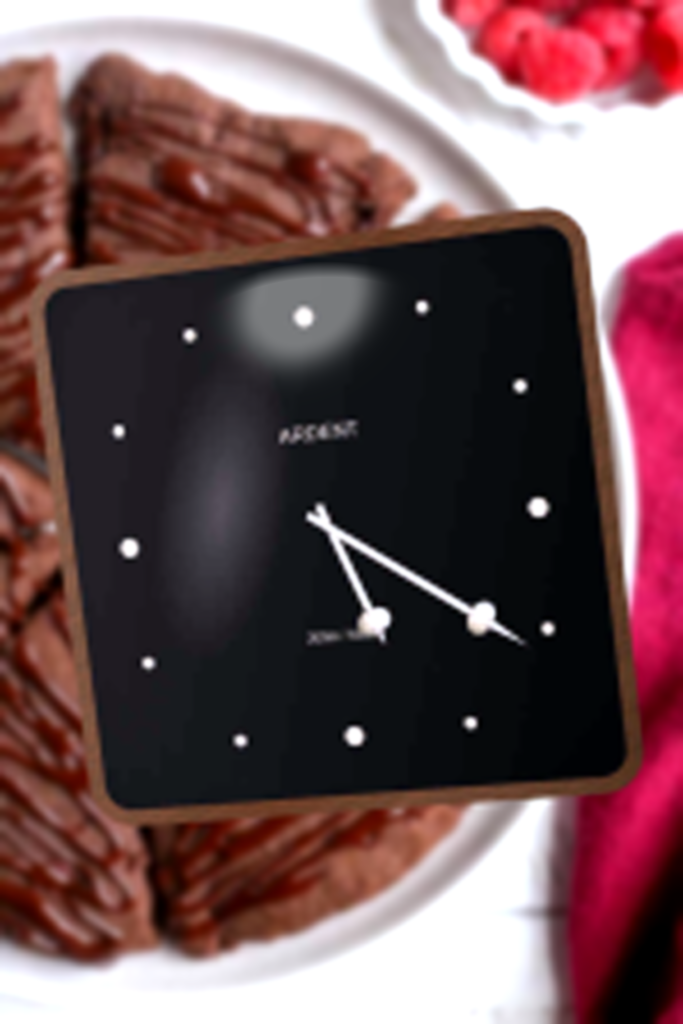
5:21
